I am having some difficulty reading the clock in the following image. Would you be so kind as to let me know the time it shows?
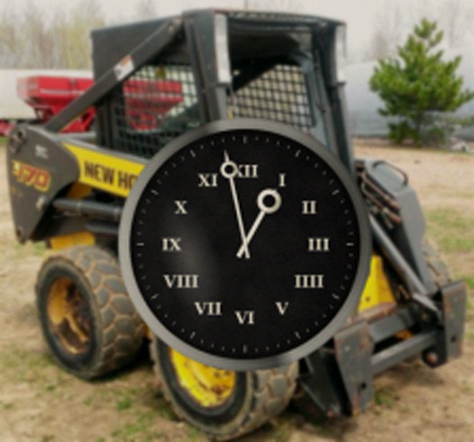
12:58
